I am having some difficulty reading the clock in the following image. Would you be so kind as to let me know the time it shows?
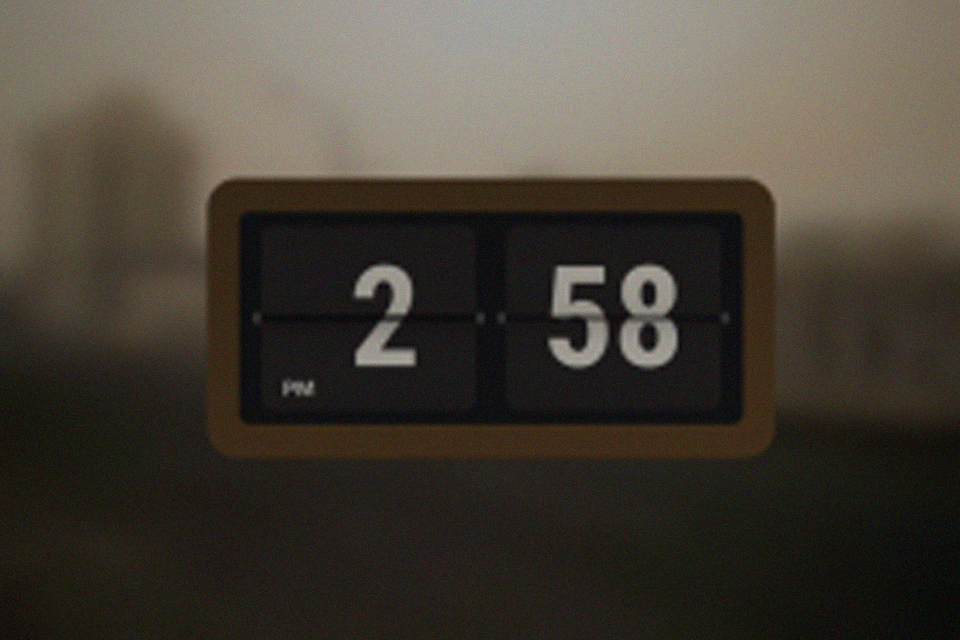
2:58
